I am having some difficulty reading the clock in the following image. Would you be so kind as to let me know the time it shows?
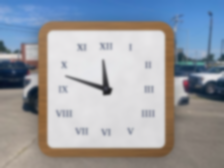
11:48
